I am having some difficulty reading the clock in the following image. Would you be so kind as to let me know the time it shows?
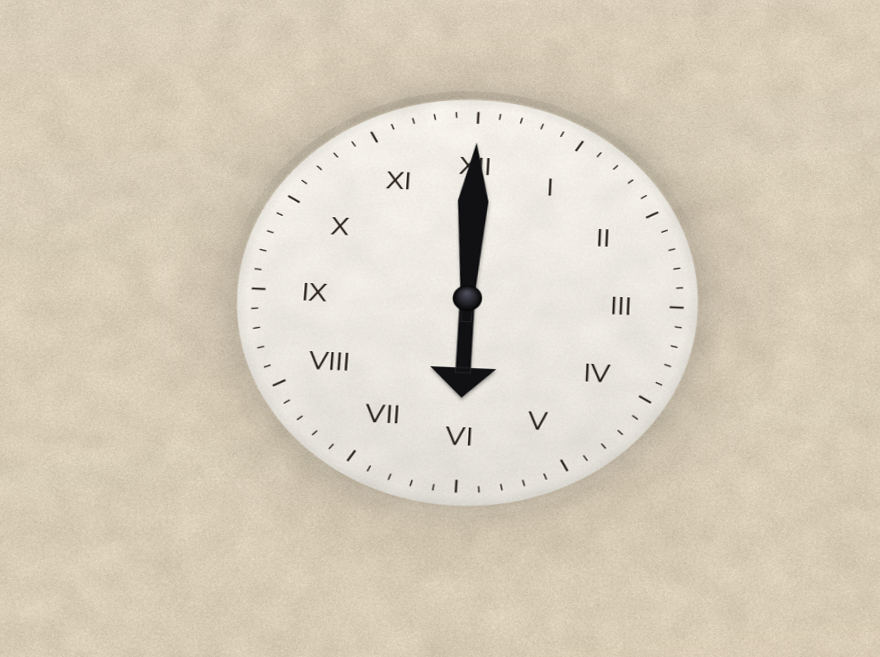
6:00
